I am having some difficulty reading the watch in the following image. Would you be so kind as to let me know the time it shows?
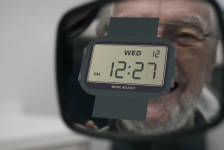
12:27
